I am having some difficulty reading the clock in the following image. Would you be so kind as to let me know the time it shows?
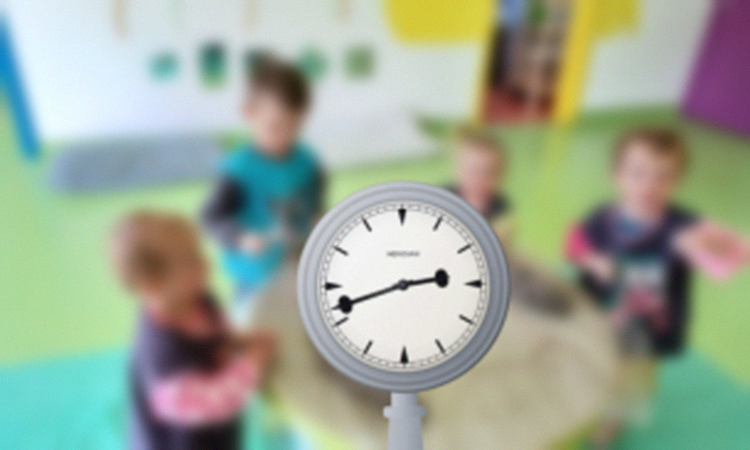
2:42
